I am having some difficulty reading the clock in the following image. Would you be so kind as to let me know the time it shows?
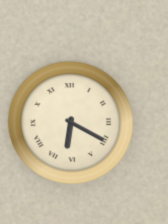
6:20
